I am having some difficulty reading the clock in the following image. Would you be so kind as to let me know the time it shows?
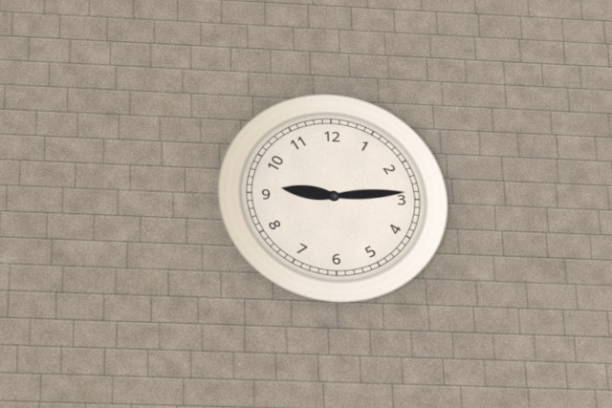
9:14
